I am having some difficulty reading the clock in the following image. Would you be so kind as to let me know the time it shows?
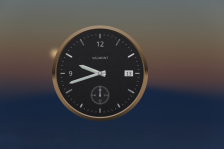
9:42
